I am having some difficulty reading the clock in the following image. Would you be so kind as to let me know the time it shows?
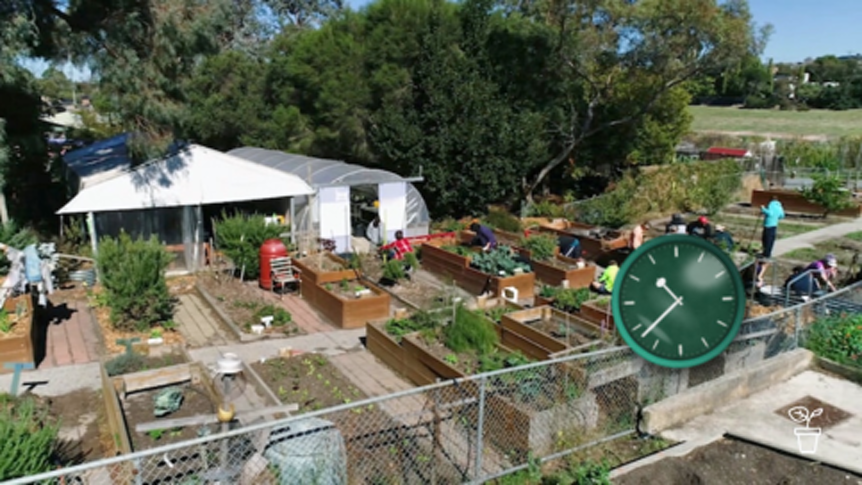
10:38
